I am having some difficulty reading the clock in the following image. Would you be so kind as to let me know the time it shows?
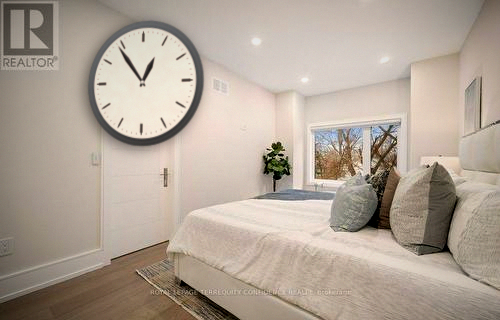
12:54
